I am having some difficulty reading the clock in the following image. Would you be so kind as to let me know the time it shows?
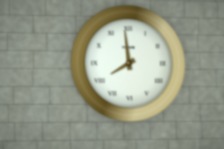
7:59
